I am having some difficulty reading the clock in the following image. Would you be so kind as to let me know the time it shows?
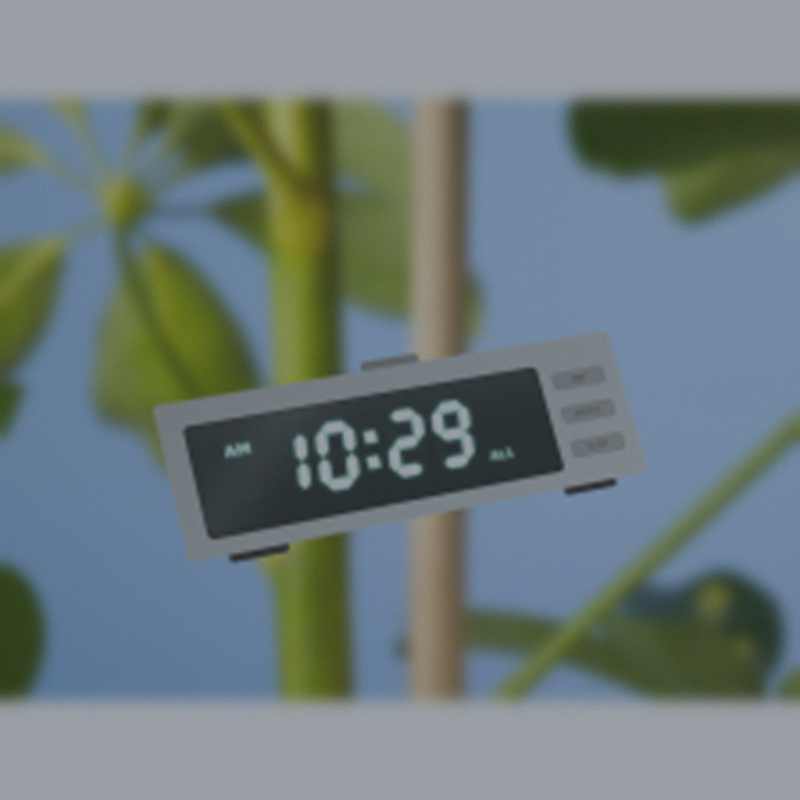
10:29
